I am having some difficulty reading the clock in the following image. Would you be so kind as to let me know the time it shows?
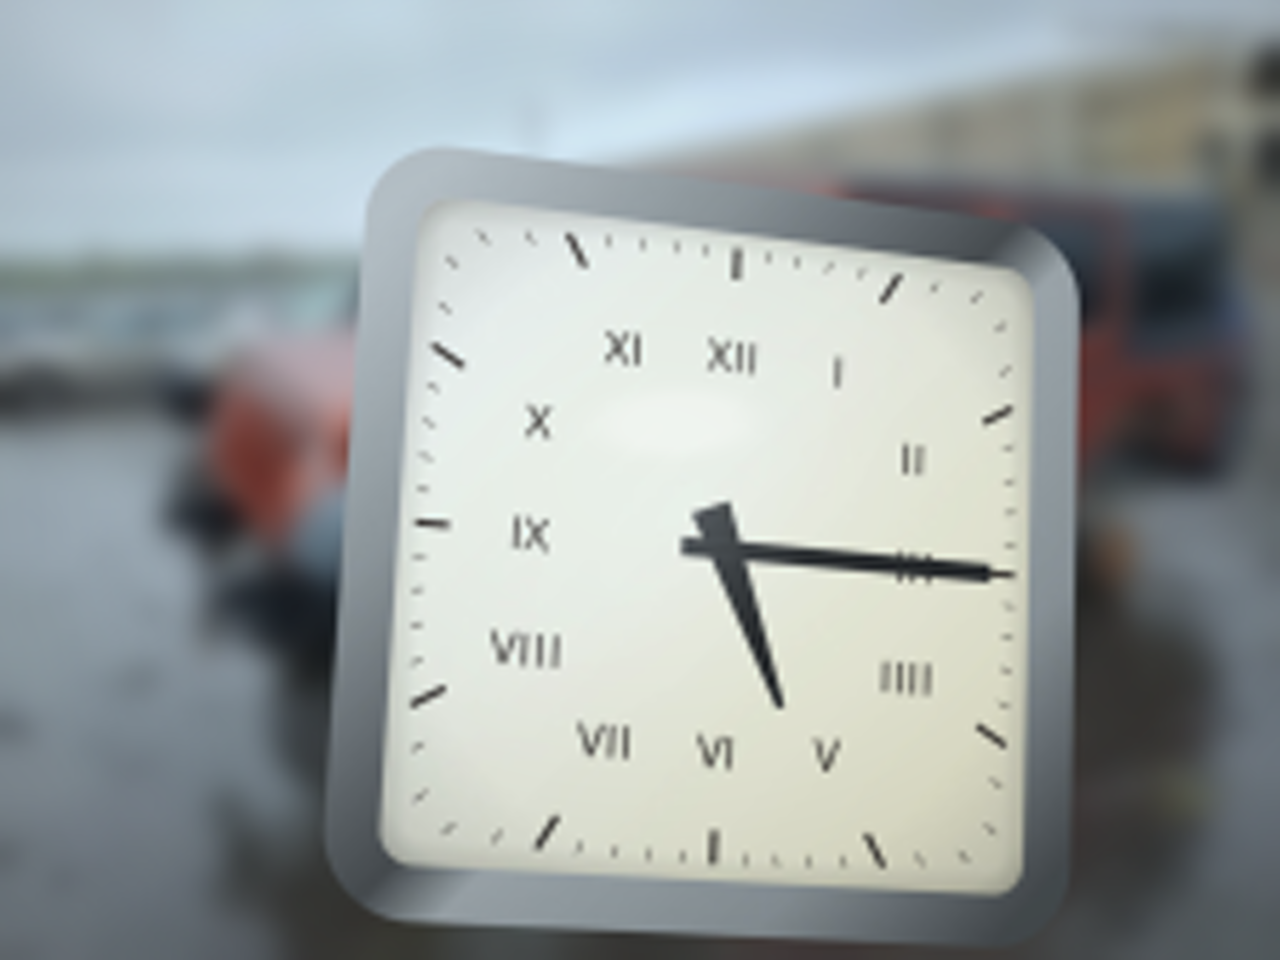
5:15
